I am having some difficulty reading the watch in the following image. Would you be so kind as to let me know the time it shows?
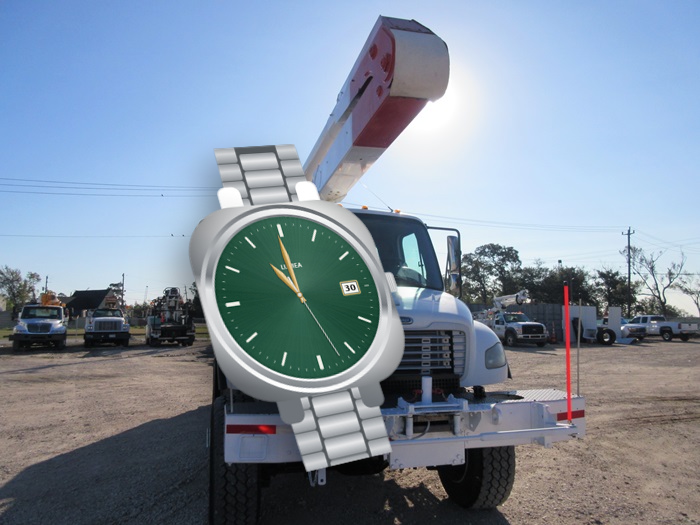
10:59:27
